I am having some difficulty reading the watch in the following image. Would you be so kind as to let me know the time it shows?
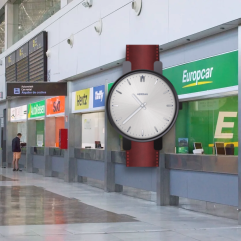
10:38
